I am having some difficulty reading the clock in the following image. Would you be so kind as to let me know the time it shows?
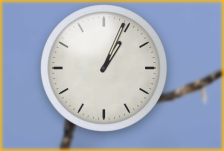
1:04
